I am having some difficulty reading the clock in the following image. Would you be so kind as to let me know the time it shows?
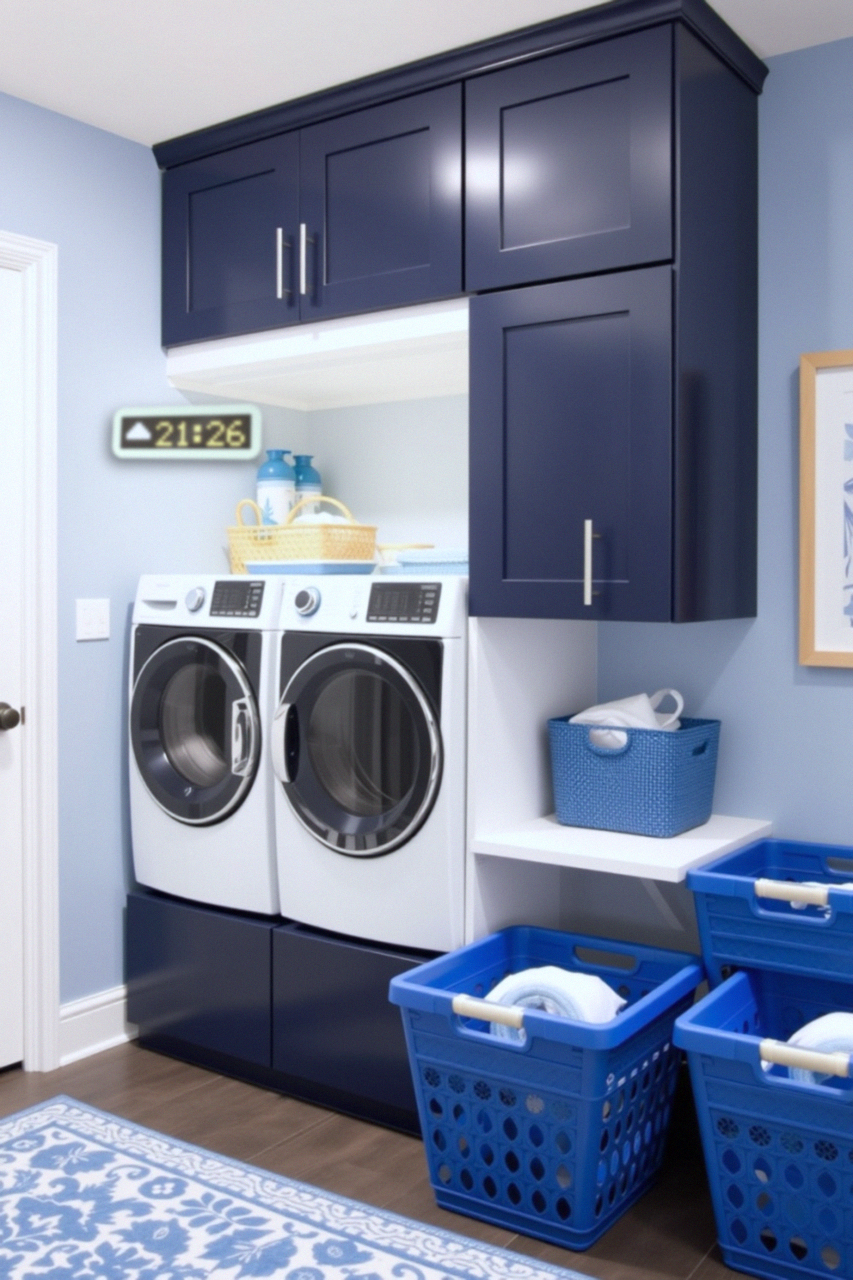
21:26
